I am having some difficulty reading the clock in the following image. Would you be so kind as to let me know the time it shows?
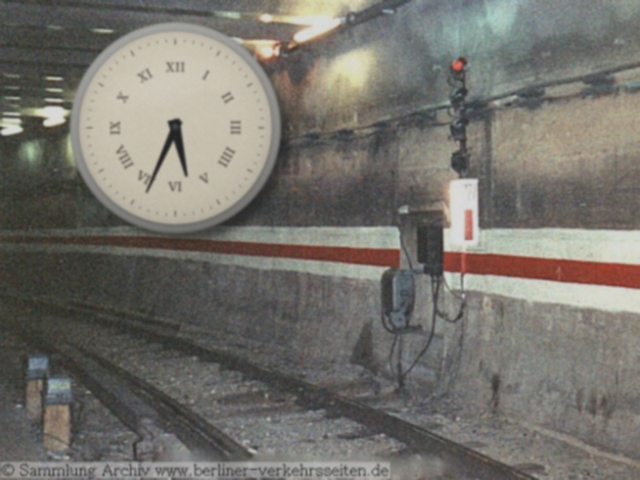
5:34
